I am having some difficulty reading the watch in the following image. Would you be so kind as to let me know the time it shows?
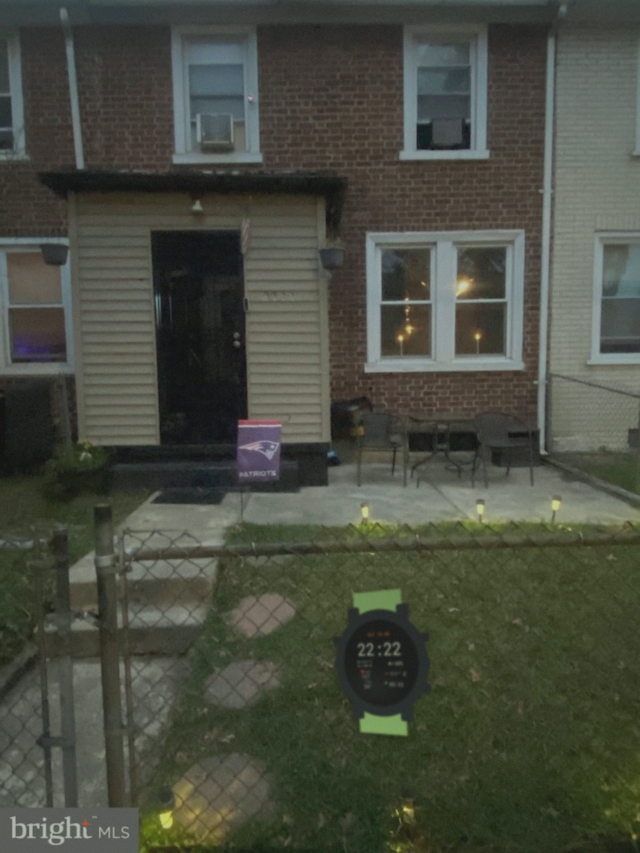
22:22
